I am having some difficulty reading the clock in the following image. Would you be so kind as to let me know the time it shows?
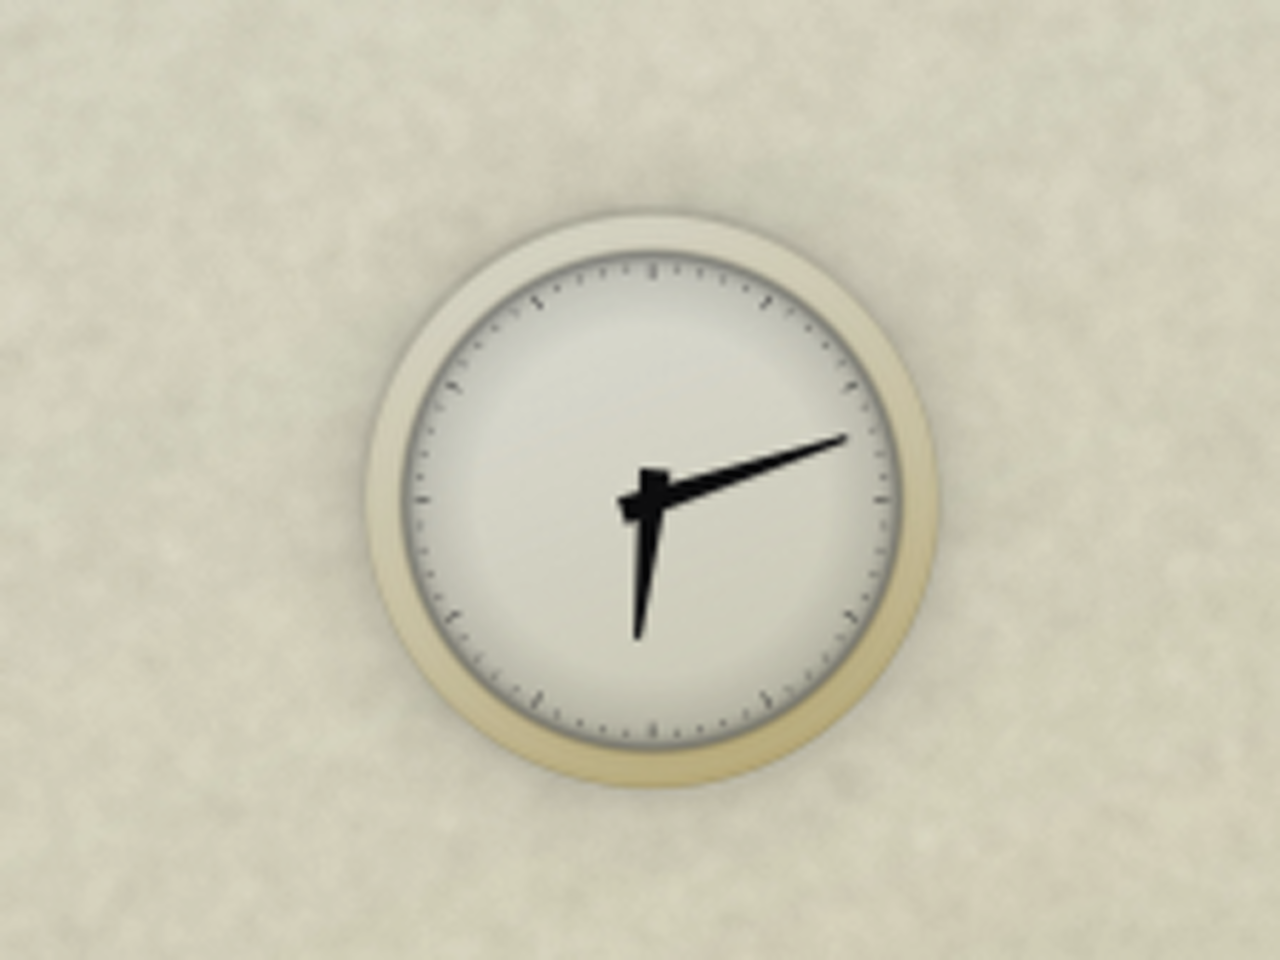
6:12
